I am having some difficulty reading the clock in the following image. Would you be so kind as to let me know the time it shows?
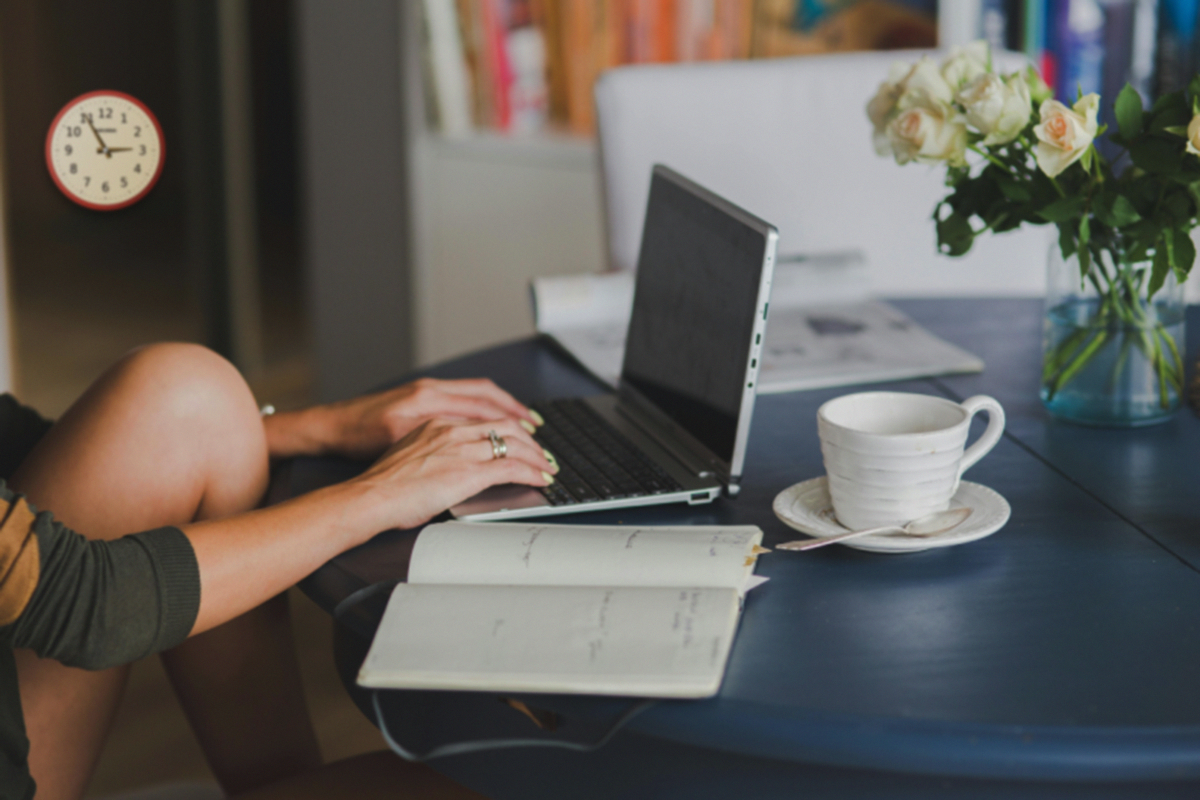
2:55
